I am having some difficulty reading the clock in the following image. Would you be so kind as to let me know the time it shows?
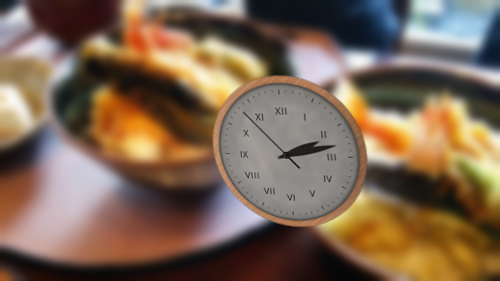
2:12:53
